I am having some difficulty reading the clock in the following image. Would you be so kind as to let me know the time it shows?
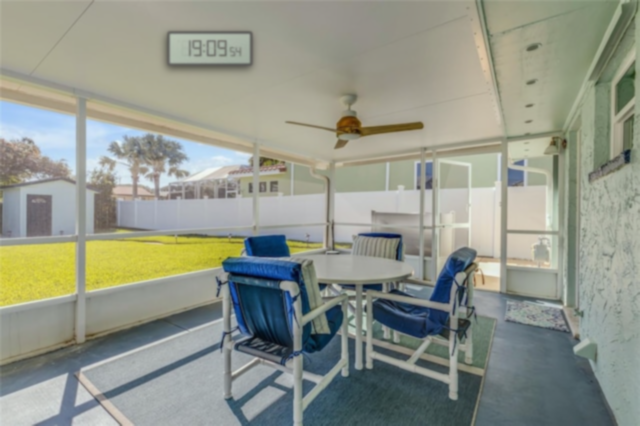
19:09
